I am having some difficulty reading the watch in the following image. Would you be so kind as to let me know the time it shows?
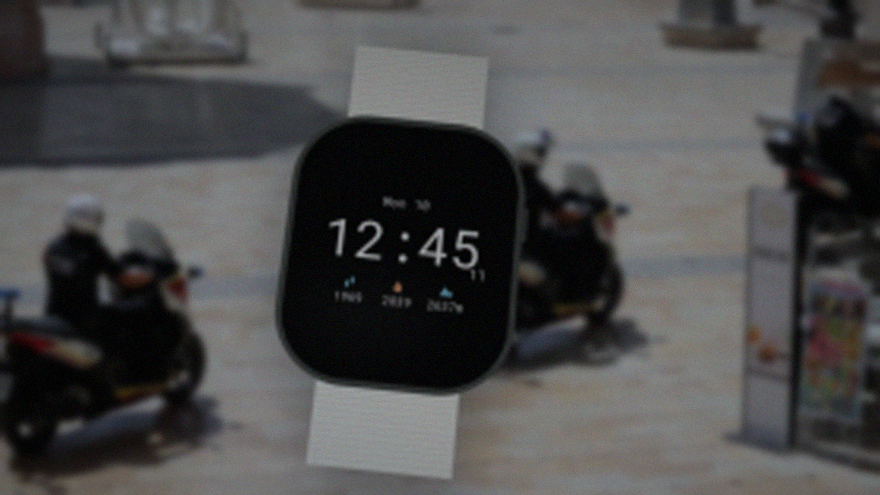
12:45
